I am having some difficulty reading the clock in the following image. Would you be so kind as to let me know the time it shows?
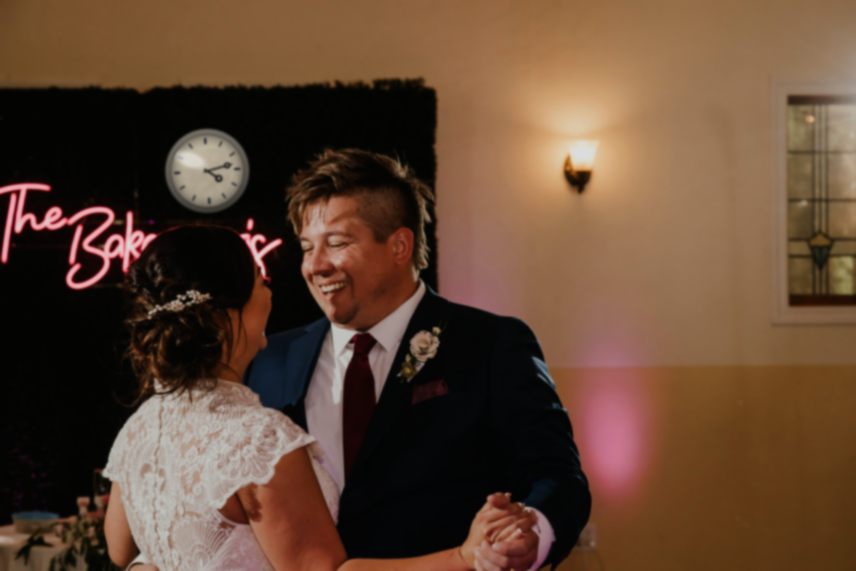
4:13
